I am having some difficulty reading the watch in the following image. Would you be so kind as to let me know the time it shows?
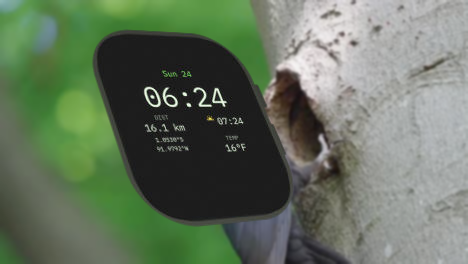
6:24
